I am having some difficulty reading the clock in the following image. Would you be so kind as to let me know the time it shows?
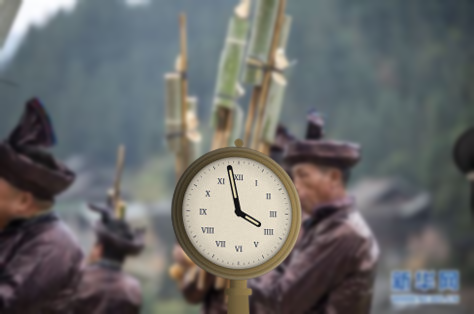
3:58
